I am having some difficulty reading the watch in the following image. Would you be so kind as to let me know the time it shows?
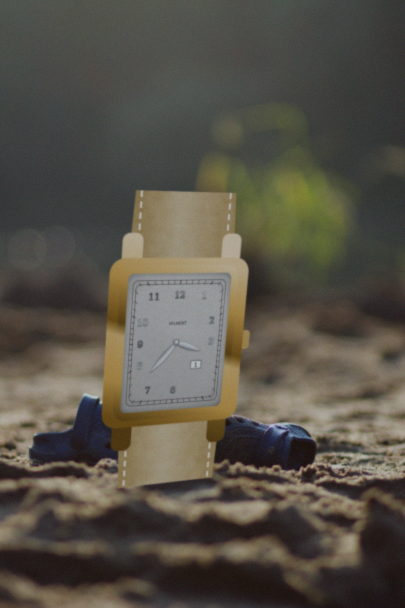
3:37
